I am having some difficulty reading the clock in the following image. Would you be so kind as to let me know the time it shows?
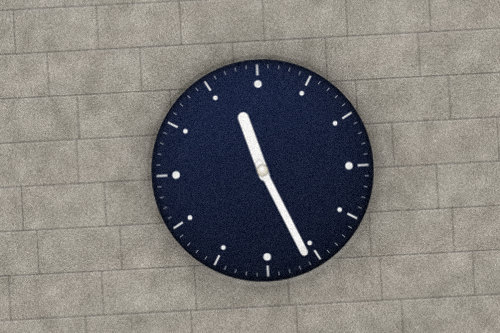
11:26
